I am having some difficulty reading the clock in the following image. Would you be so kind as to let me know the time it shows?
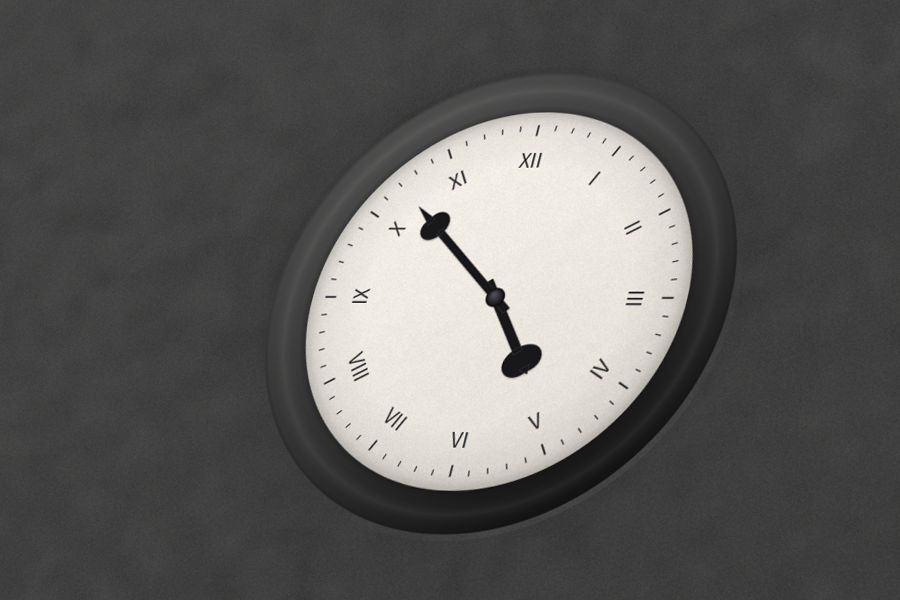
4:52
